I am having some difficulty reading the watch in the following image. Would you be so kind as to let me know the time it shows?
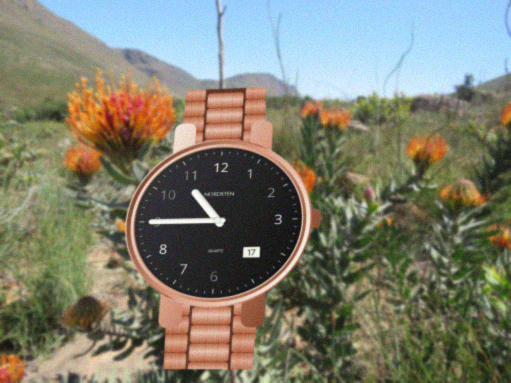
10:45
